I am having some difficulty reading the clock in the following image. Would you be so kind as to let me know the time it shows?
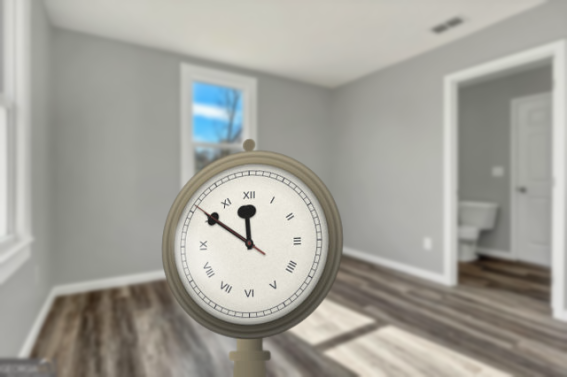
11:50:51
